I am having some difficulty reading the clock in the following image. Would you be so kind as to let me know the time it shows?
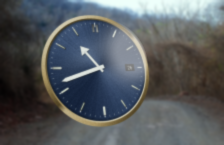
10:42
